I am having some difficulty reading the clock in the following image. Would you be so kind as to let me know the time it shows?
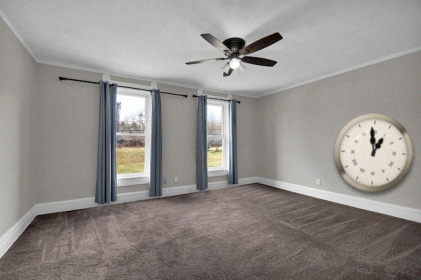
12:59
